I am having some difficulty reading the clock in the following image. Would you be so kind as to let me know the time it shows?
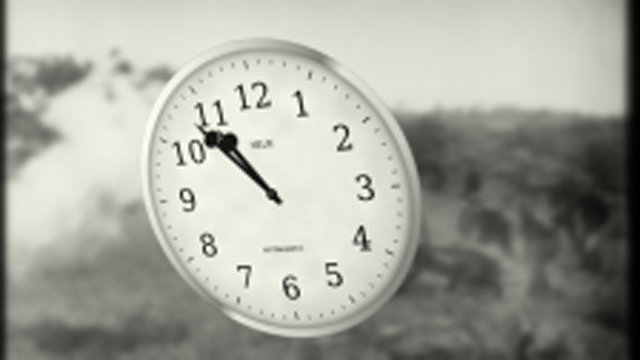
10:53
